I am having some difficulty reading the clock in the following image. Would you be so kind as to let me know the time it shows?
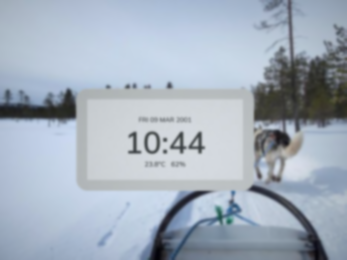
10:44
